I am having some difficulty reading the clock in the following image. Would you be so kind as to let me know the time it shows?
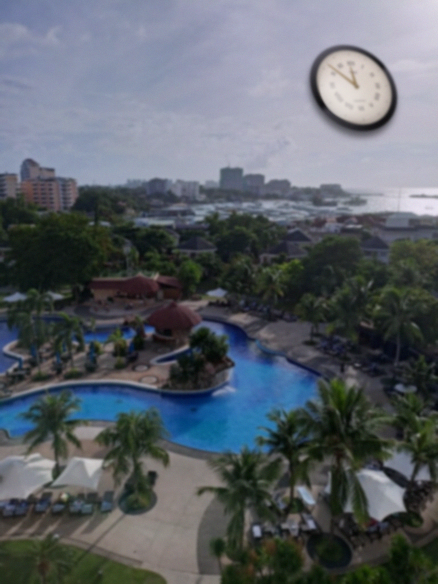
11:52
